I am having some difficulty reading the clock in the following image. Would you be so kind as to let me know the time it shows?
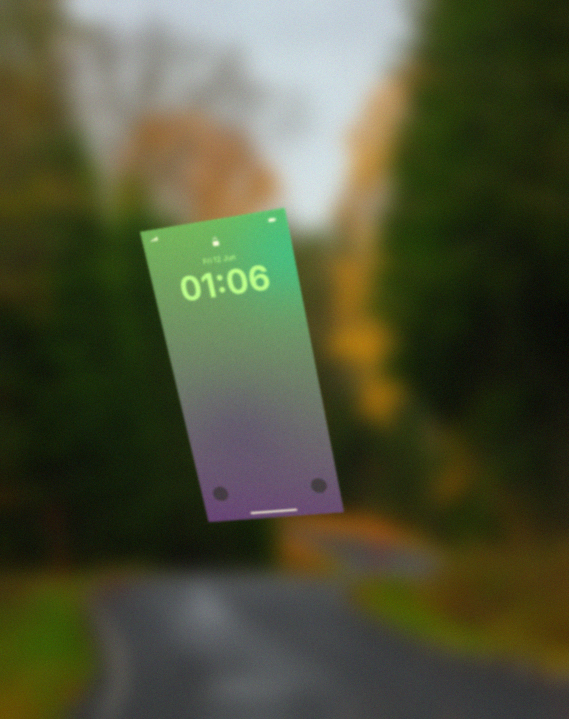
1:06
